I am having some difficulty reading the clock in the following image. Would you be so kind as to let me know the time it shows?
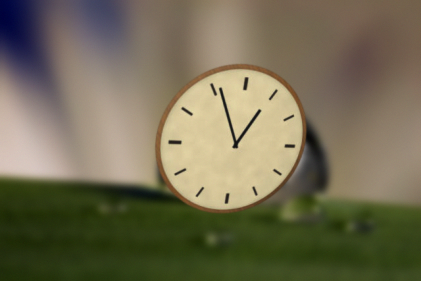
12:56
